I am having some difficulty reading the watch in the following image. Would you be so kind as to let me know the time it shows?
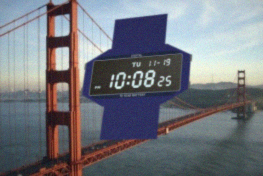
10:08:25
